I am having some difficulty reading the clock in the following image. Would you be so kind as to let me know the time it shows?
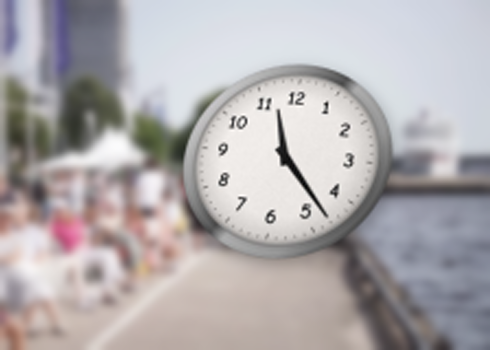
11:23
